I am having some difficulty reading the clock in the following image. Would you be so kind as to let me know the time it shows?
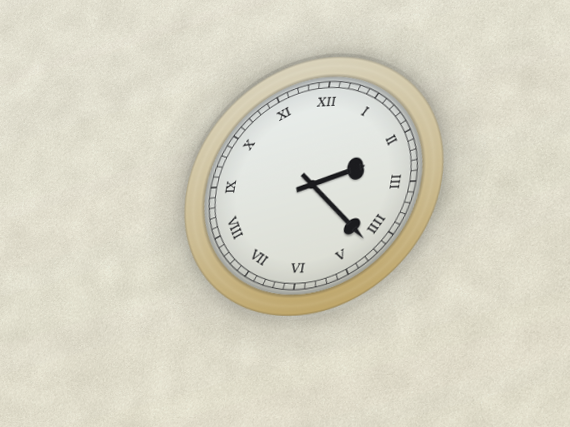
2:22
